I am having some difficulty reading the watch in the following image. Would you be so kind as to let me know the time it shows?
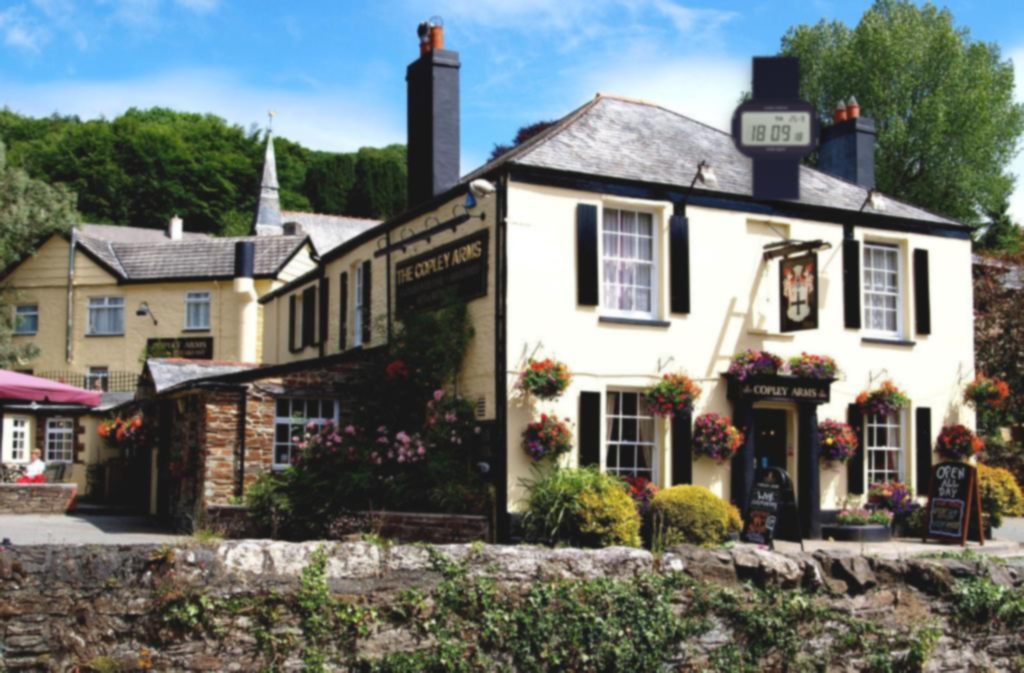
18:09
